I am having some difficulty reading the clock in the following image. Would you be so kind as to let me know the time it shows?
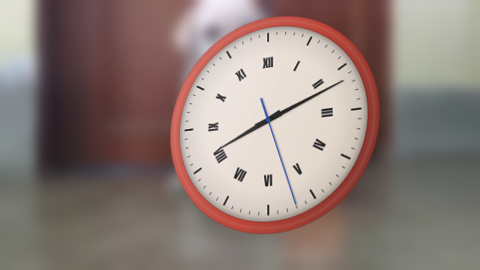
8:11:27
